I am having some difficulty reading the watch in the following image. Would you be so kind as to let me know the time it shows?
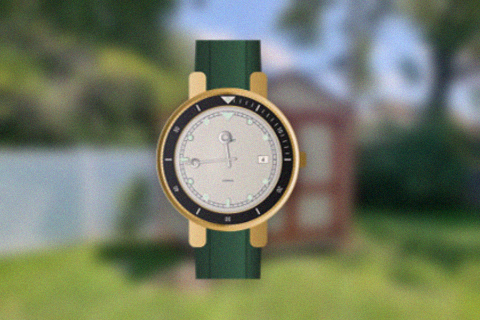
11:44
